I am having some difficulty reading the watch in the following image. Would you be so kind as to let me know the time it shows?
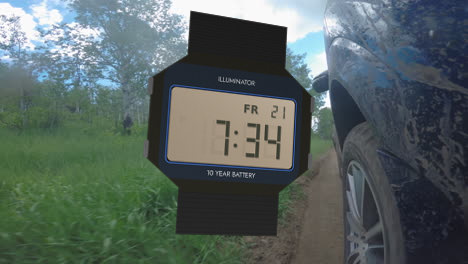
7:34
